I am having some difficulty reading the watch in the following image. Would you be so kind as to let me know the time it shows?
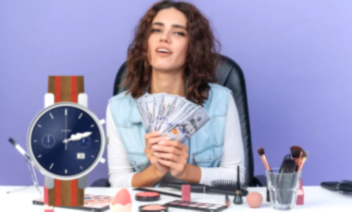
2:12
